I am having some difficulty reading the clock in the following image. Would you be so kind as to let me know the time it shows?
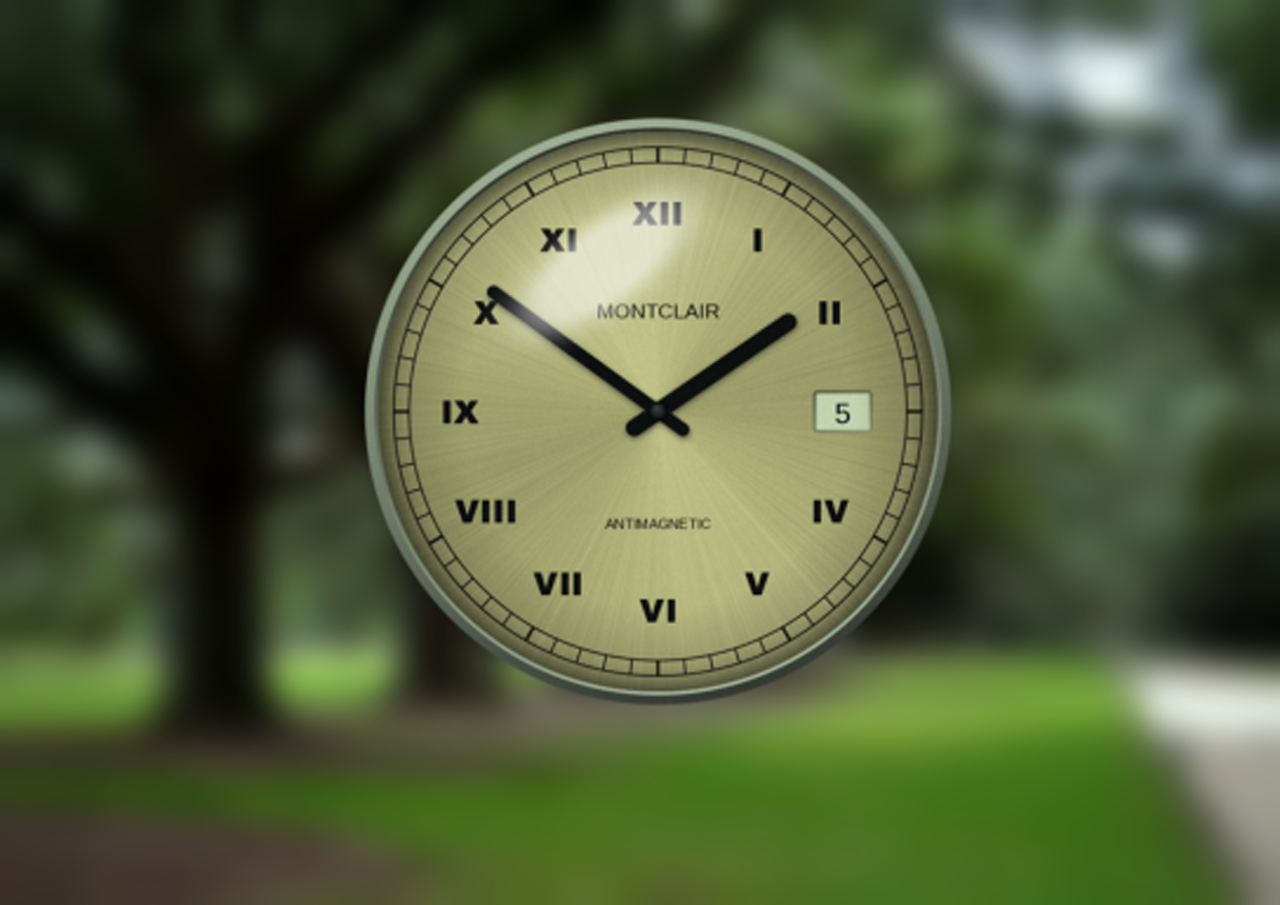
1:51
